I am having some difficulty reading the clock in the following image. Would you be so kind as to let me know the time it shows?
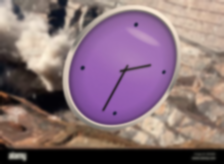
2:33
